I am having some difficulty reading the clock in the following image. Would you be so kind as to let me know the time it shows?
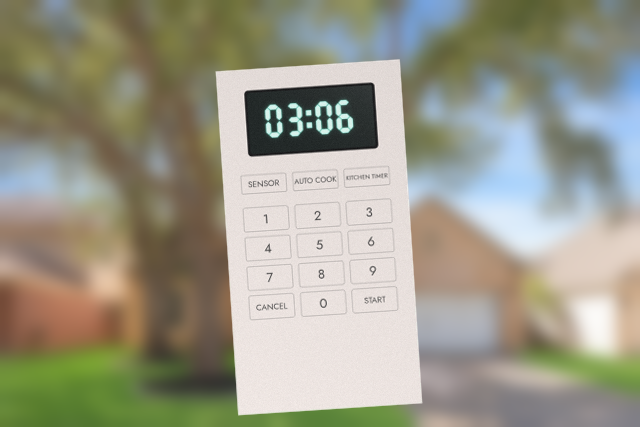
3:06
